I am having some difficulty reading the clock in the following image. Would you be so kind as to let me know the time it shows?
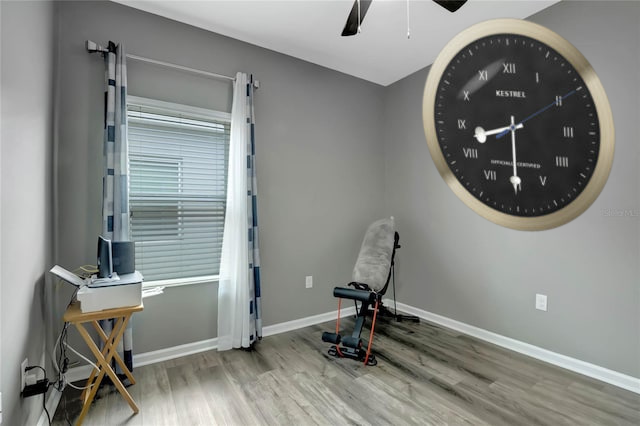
8:30:10
